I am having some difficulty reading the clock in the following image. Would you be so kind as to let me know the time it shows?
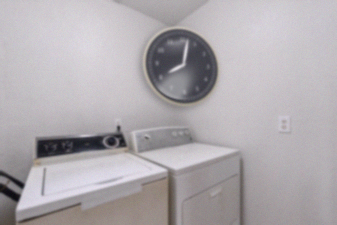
8:02
